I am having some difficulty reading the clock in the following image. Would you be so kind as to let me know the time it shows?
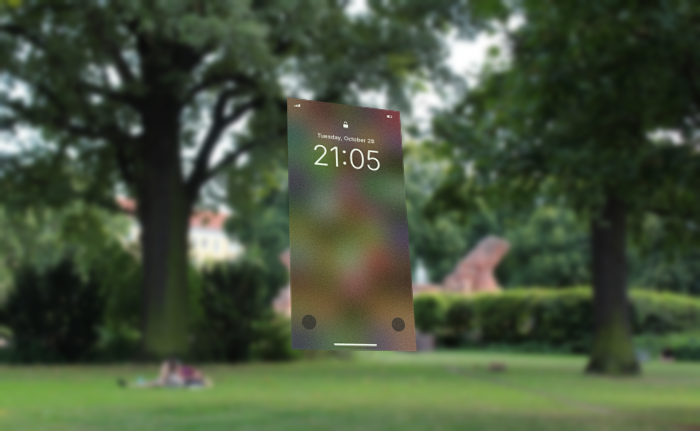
21:05
